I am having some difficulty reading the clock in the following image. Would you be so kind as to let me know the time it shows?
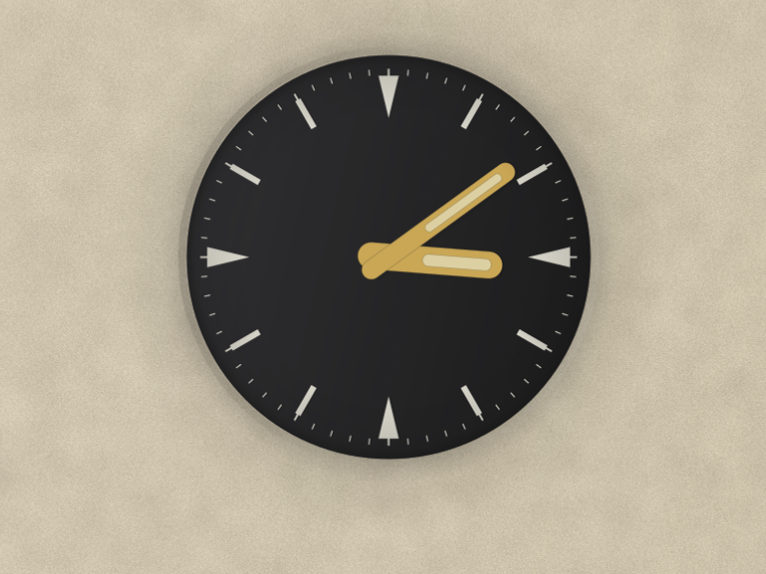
3:09
